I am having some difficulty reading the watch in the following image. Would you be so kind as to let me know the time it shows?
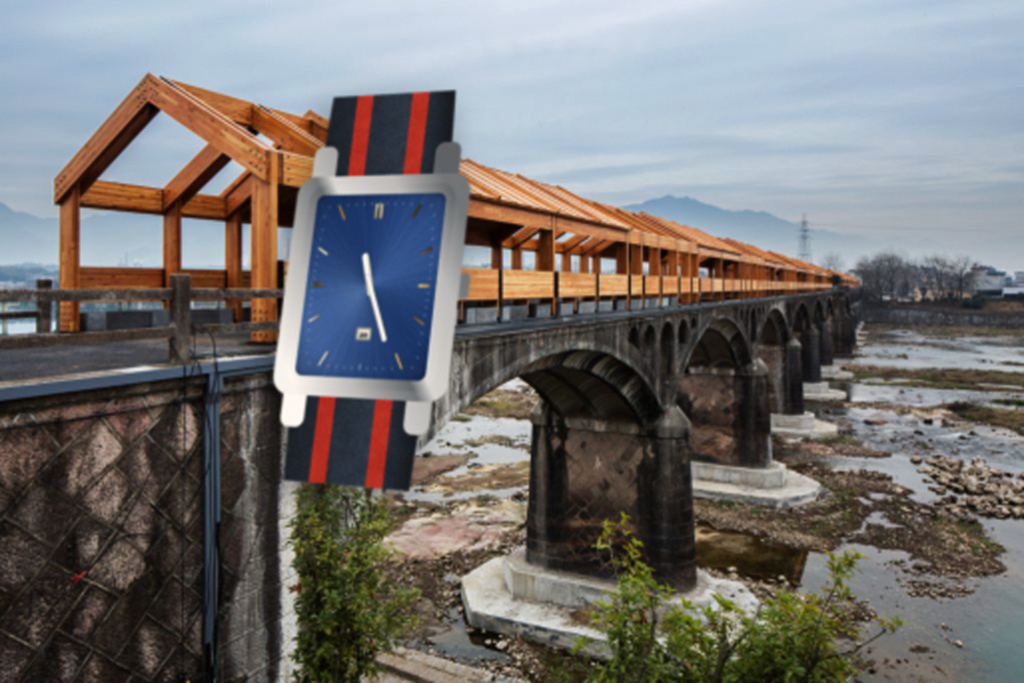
11:26
